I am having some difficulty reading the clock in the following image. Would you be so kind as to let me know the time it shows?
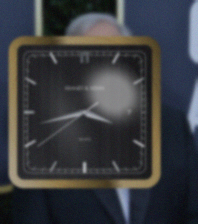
3:42:39
